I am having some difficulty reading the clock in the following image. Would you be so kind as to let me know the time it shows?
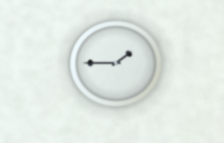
1:45
